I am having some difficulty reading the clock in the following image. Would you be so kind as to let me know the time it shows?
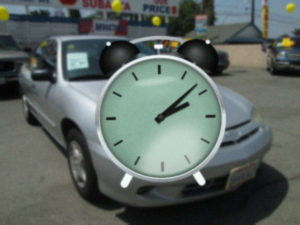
2:08
